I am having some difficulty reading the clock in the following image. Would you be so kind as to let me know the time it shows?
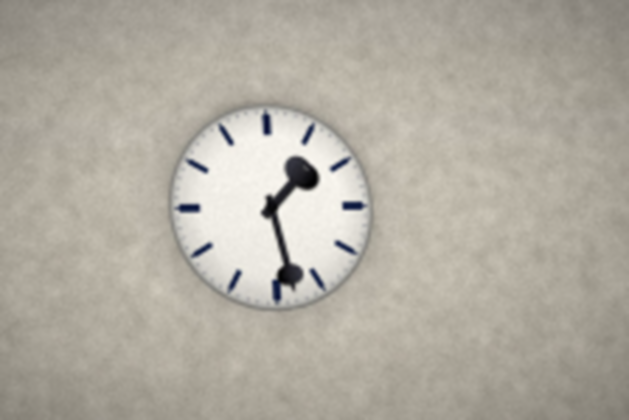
1:28
